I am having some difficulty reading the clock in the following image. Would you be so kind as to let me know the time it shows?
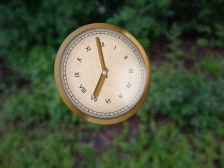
6:59
